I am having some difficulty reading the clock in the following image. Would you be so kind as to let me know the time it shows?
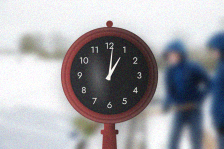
1:01
